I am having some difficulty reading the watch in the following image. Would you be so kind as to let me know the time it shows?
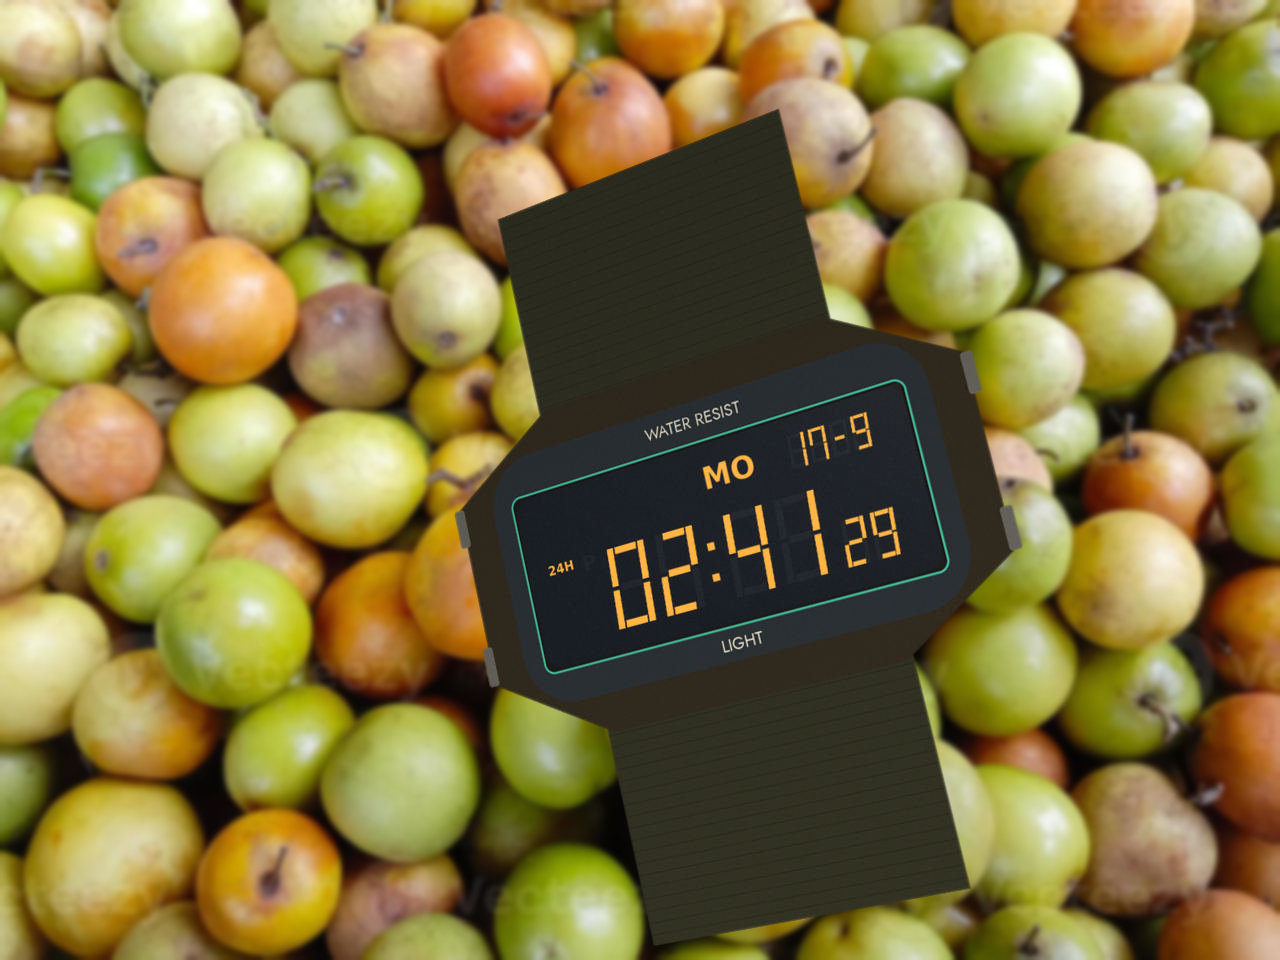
2:41:29
